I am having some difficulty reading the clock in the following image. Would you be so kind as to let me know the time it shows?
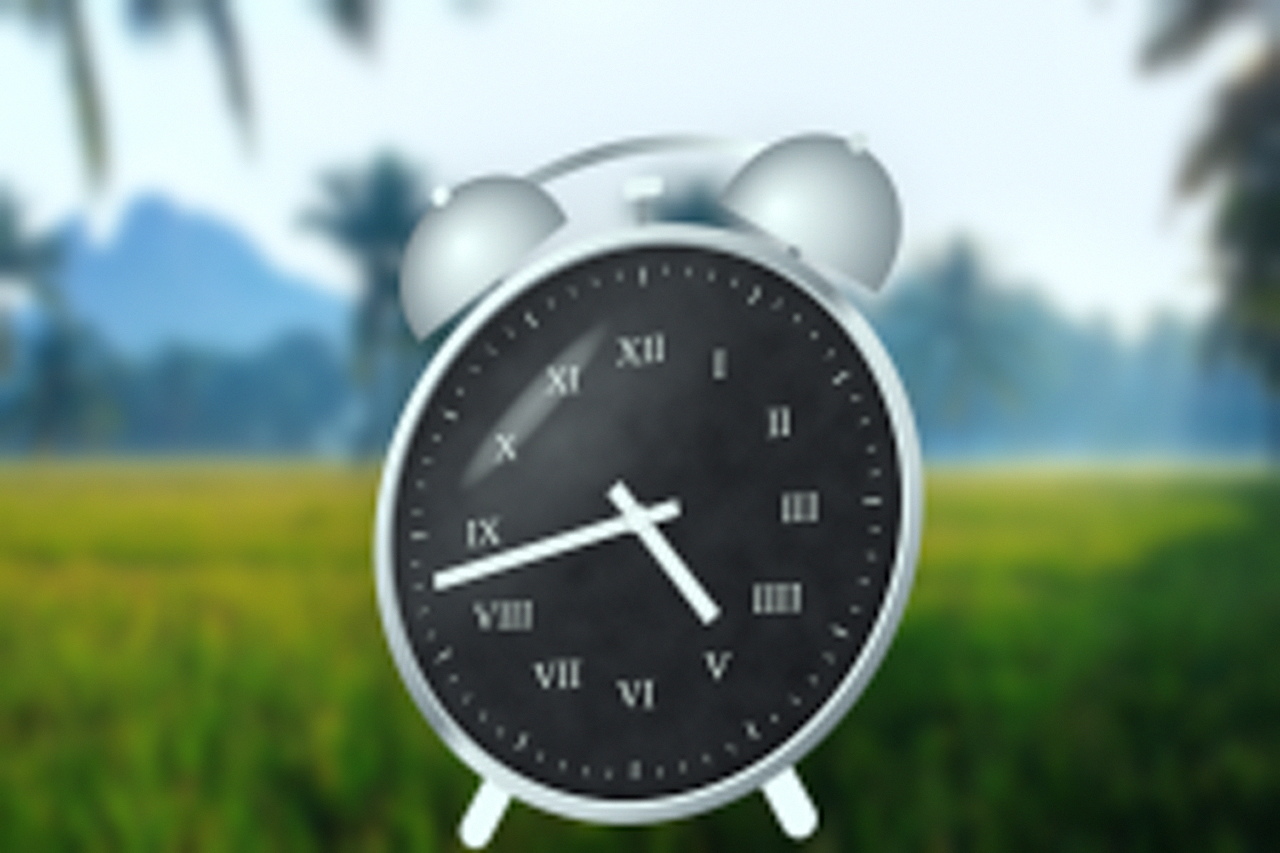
4:43
